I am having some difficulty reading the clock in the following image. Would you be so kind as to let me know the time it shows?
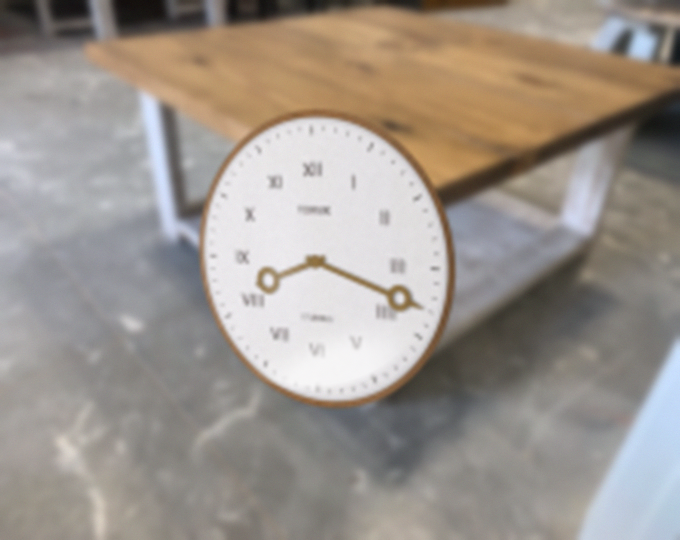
8:18
